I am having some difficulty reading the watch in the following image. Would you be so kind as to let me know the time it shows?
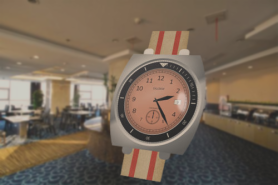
2:24
